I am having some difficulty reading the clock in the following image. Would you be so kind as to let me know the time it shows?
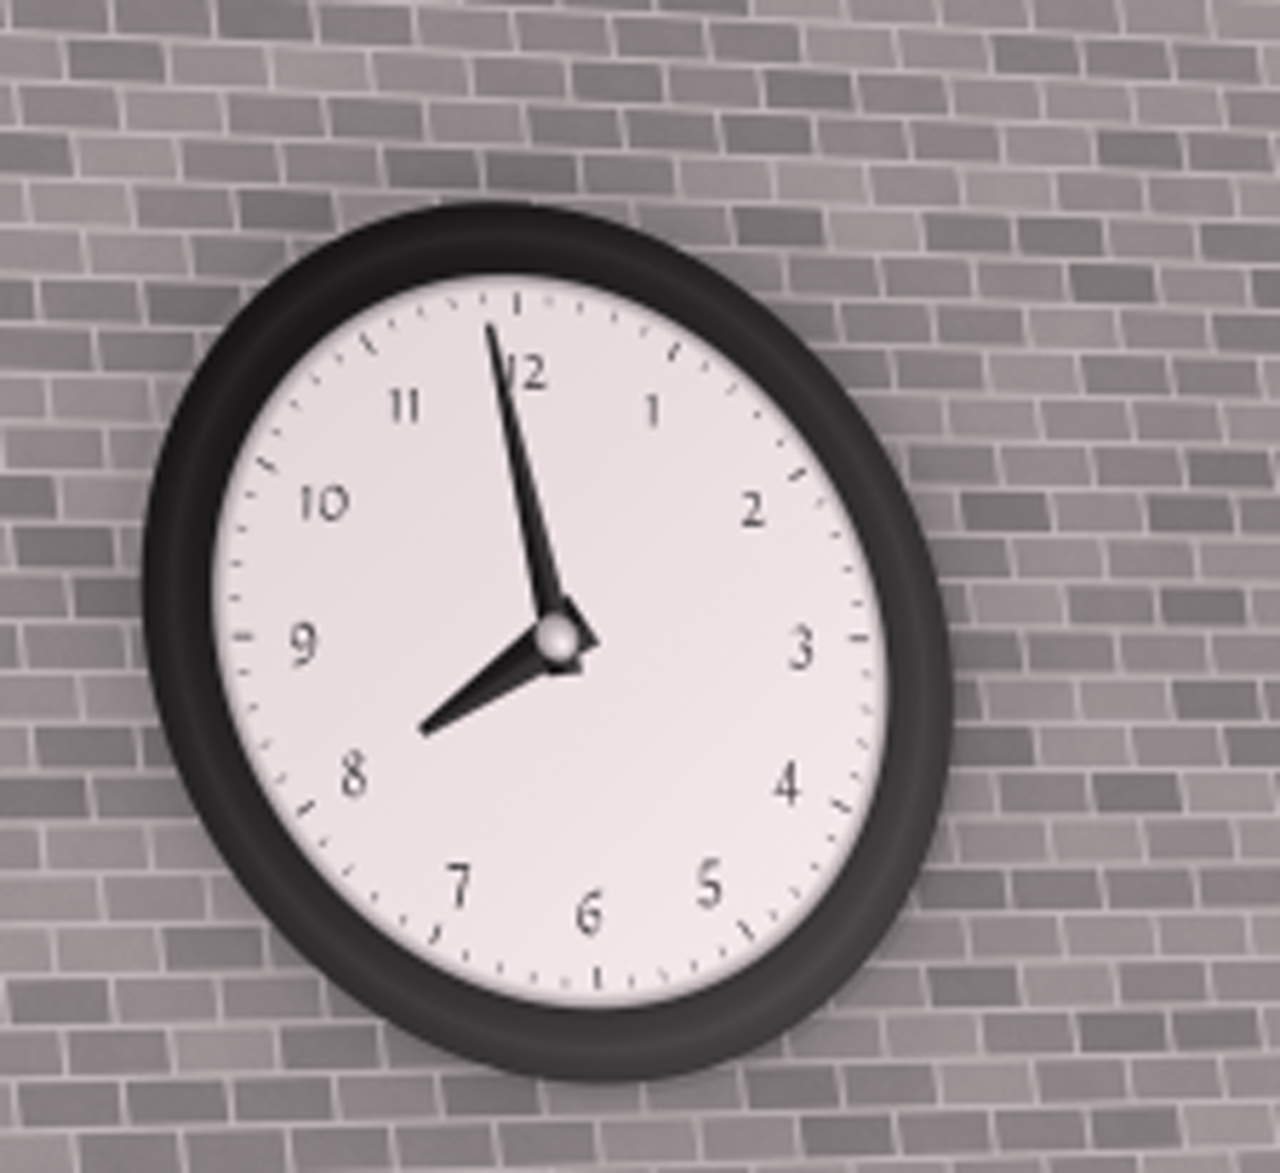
7:59
